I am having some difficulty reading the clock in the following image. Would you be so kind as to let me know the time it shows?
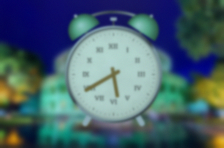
5:40
